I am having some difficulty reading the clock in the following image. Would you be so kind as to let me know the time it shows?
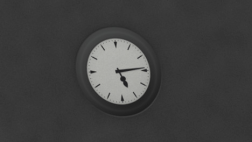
5:14
